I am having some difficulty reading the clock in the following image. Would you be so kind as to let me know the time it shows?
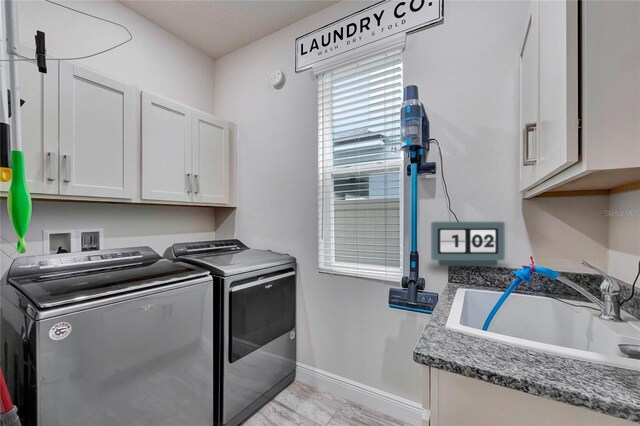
1:02
